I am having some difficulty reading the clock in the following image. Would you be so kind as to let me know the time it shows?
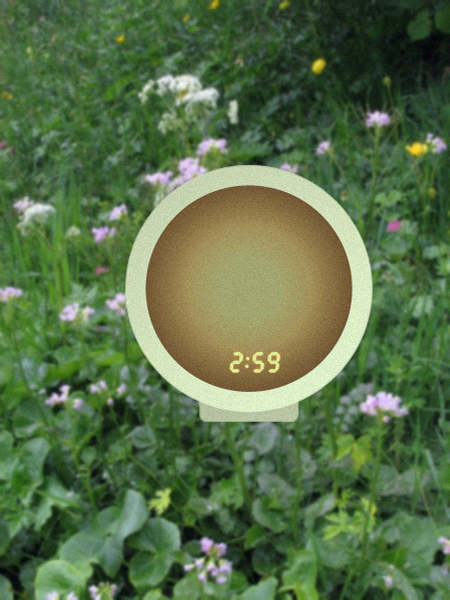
2:59
